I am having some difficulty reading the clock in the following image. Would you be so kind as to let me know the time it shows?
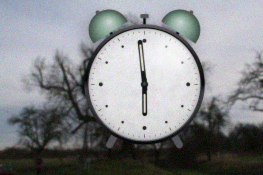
5:59
